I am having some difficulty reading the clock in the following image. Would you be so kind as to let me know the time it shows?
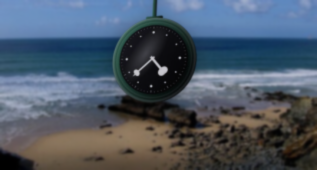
4:38
